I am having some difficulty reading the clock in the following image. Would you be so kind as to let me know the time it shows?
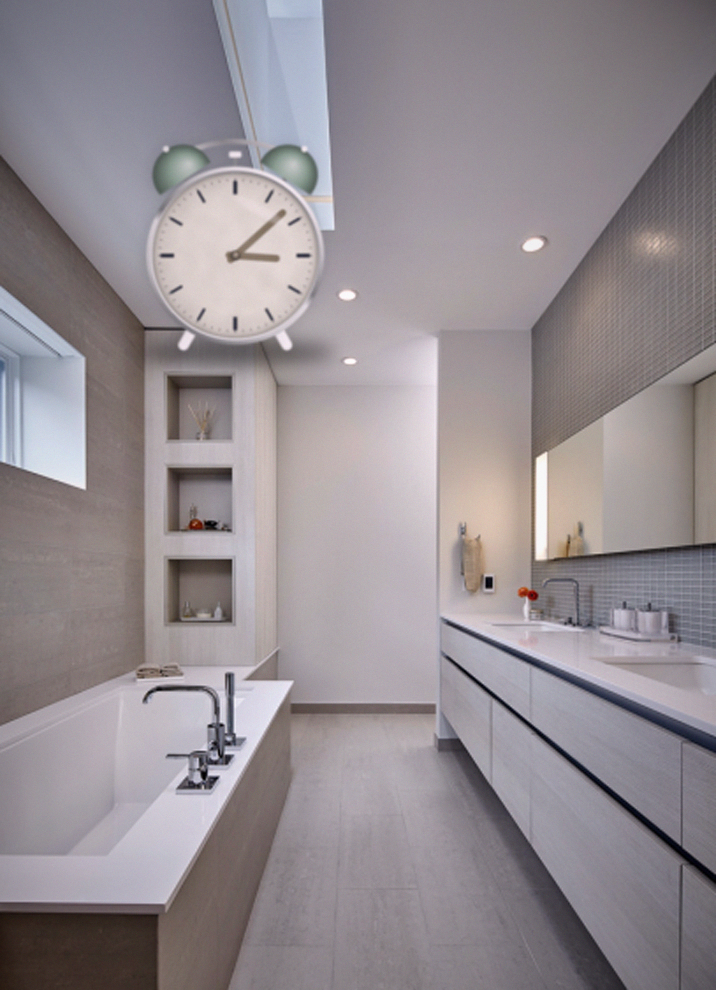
3:08
